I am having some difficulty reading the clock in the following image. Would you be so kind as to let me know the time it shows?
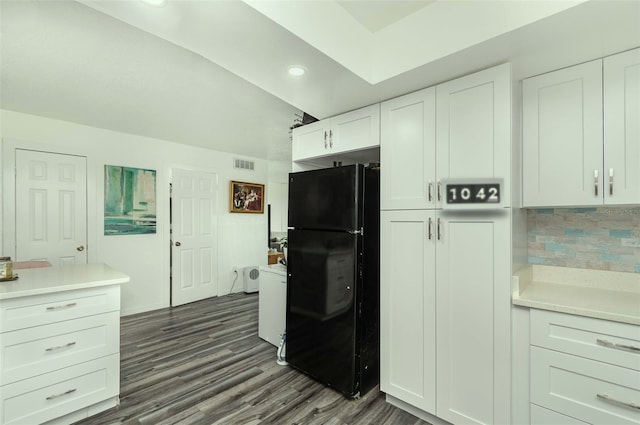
10:42
